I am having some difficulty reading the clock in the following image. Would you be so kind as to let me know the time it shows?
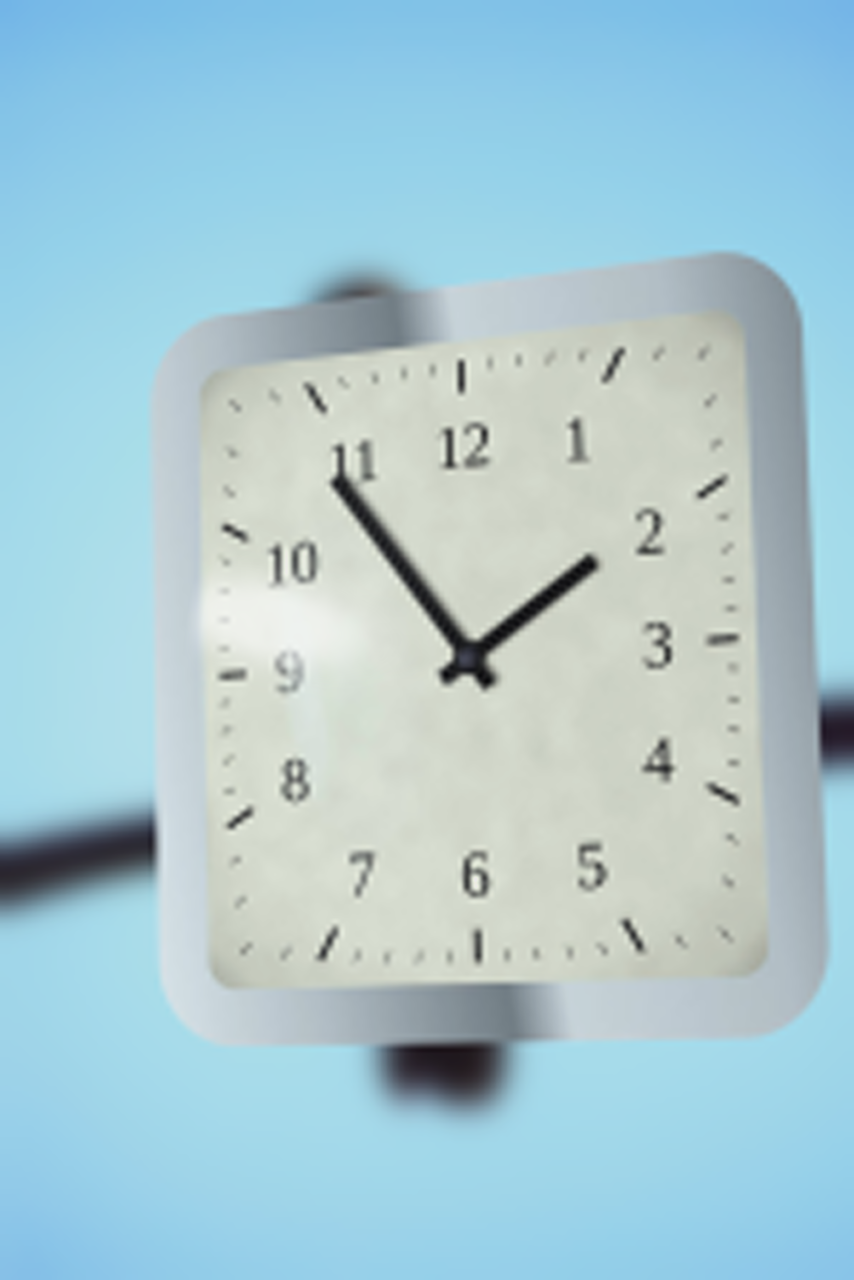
1:54
